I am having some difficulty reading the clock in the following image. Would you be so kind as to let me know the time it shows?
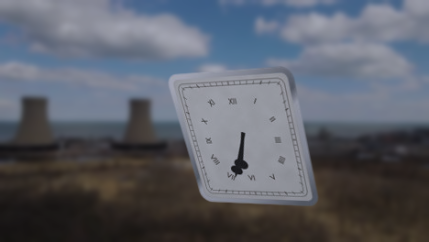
6:34
